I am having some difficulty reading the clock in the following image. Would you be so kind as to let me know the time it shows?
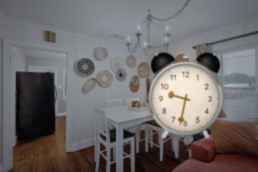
9:32
